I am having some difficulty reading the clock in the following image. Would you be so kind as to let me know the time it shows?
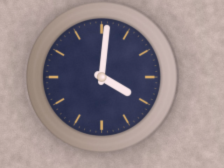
4:01
